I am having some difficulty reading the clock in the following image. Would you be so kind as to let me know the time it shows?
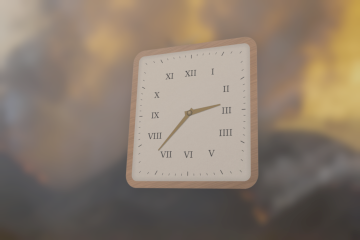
2:37
